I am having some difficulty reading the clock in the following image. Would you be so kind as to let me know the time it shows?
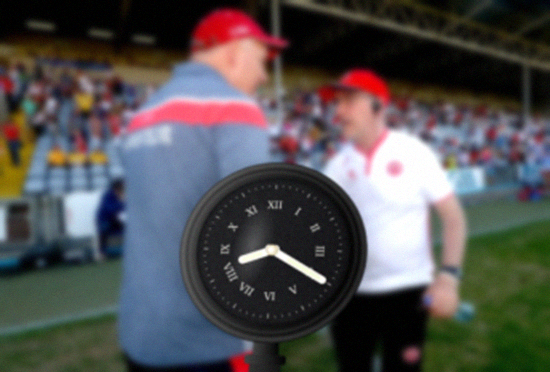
8:20
